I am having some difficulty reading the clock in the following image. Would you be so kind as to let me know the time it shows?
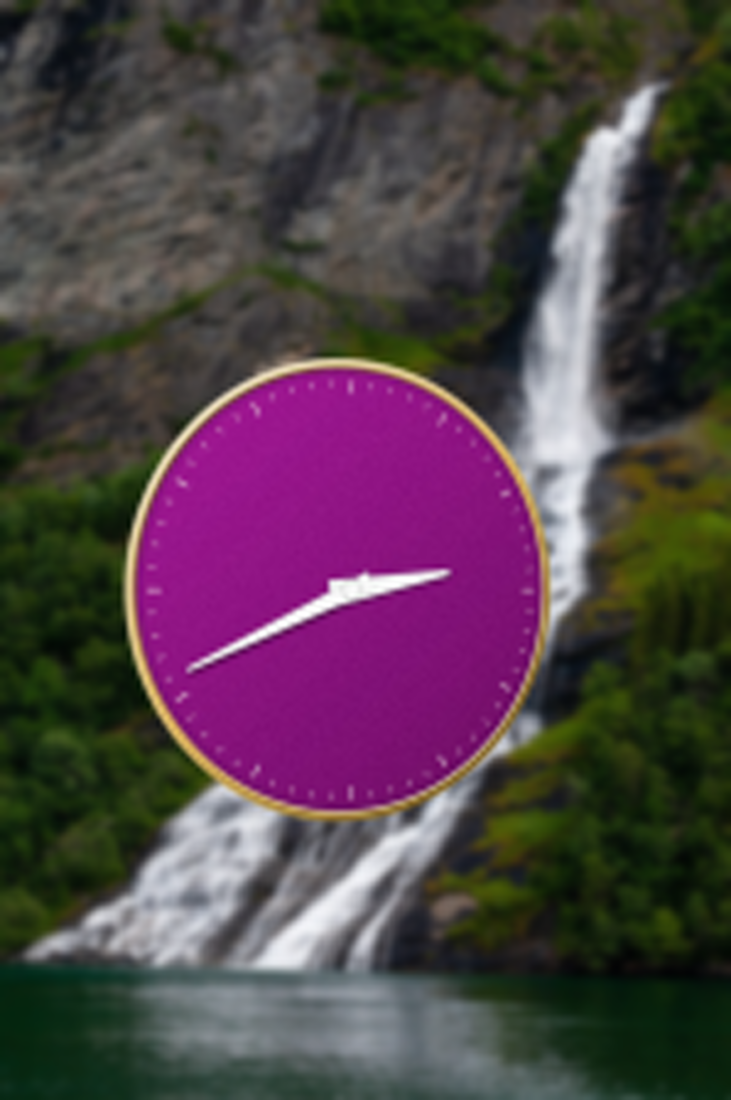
2:41
